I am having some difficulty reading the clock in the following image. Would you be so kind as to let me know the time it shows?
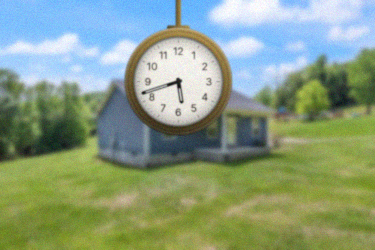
5:42
